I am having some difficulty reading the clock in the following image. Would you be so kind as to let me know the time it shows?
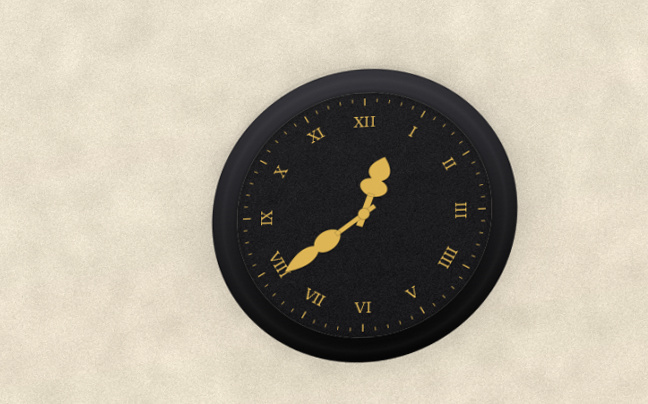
12:39
